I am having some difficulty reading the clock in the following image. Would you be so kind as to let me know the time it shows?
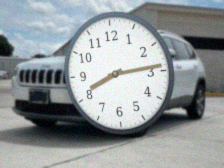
8:14
